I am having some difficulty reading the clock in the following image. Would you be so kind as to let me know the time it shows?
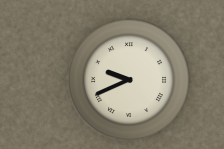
9:41
